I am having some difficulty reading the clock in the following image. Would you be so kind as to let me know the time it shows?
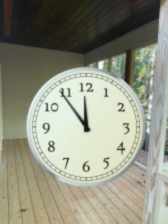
11:54
